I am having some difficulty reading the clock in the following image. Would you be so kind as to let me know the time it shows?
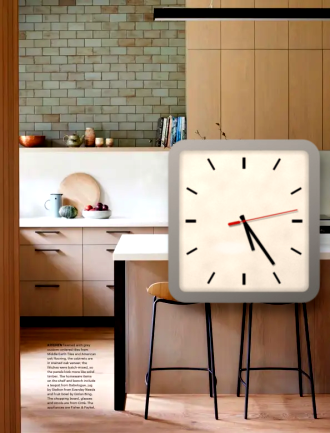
5:24:13
